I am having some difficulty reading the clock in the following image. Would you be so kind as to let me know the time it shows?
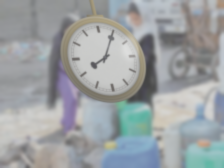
8:05
